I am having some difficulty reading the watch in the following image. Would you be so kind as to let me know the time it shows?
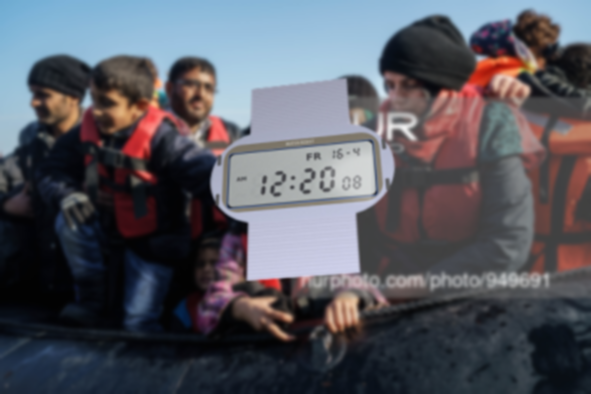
12:20:08
